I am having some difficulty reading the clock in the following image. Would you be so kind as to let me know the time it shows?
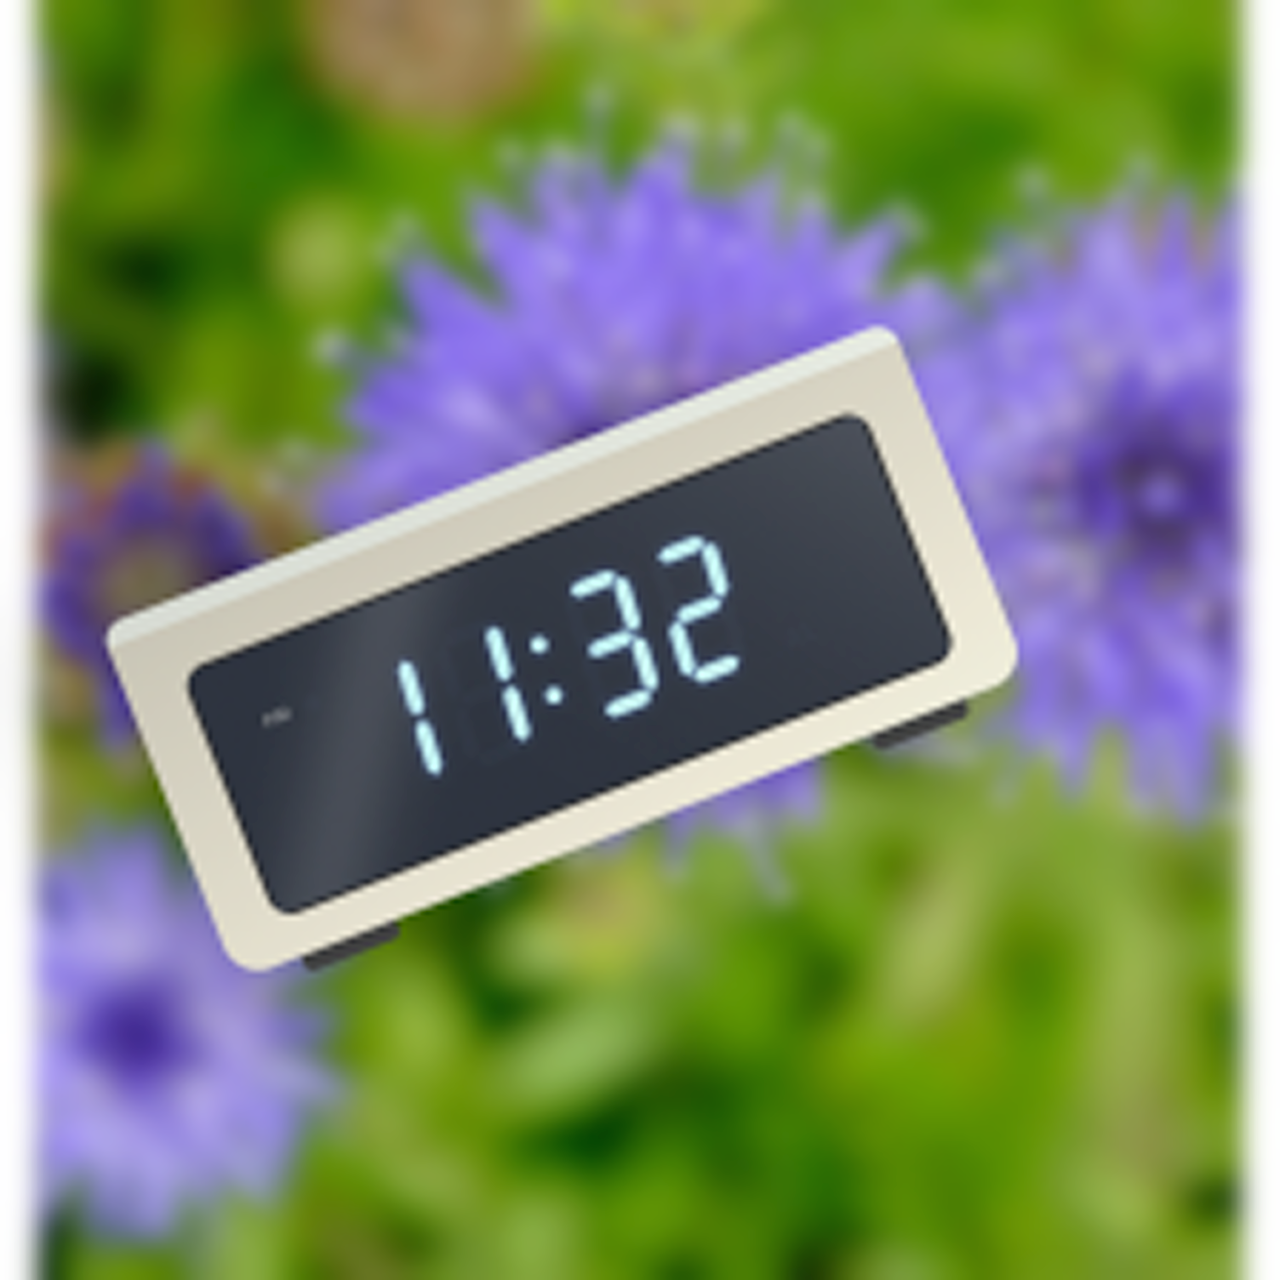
11:32
